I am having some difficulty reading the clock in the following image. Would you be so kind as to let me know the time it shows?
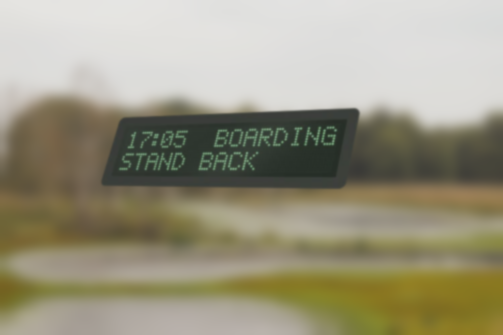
17:05
